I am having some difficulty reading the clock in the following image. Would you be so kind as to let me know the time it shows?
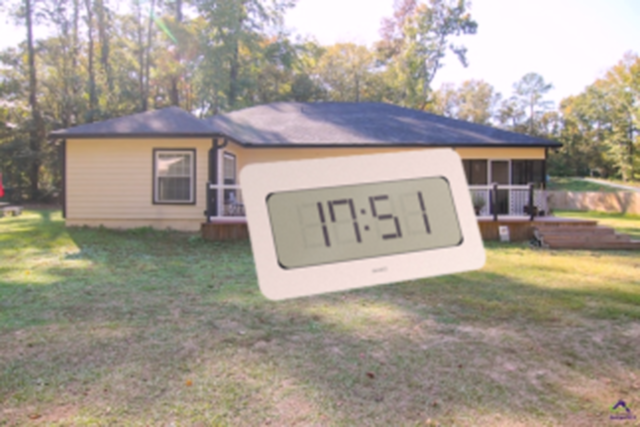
17:51
